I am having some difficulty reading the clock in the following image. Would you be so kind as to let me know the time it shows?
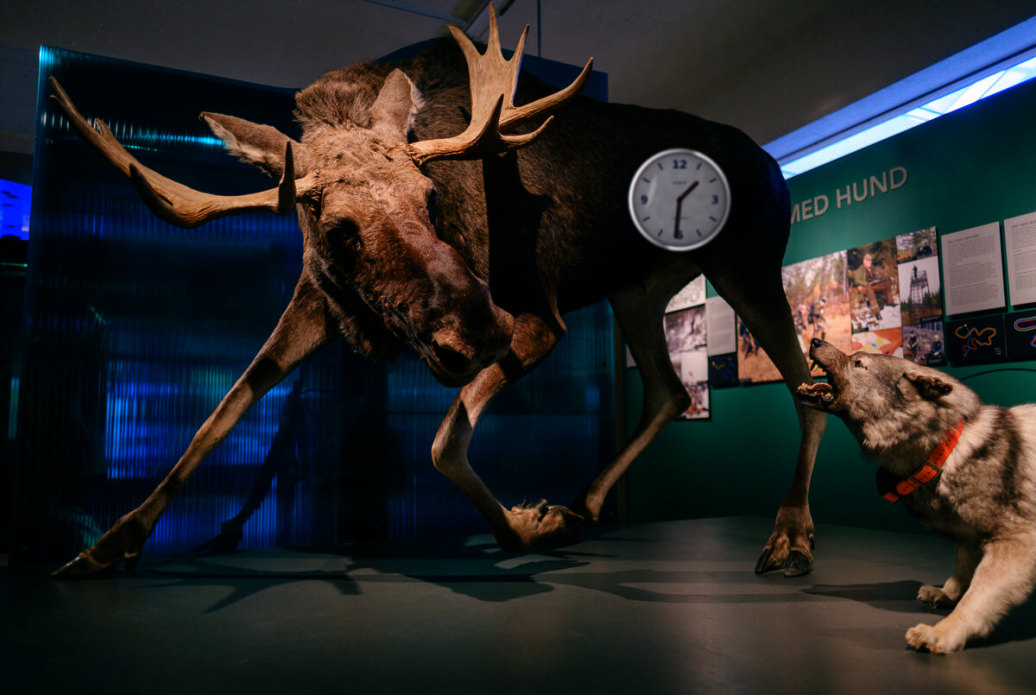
1:31
